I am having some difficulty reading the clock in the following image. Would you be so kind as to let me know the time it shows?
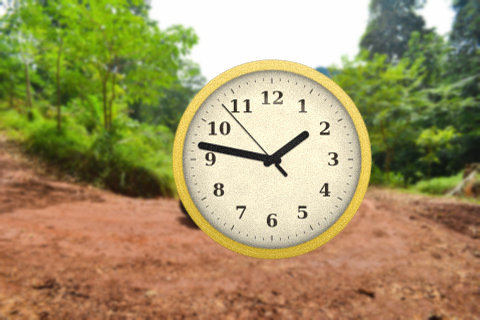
1:46:53
